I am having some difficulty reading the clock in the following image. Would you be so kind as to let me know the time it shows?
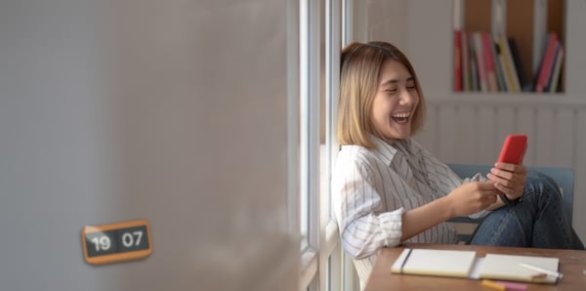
19:07
